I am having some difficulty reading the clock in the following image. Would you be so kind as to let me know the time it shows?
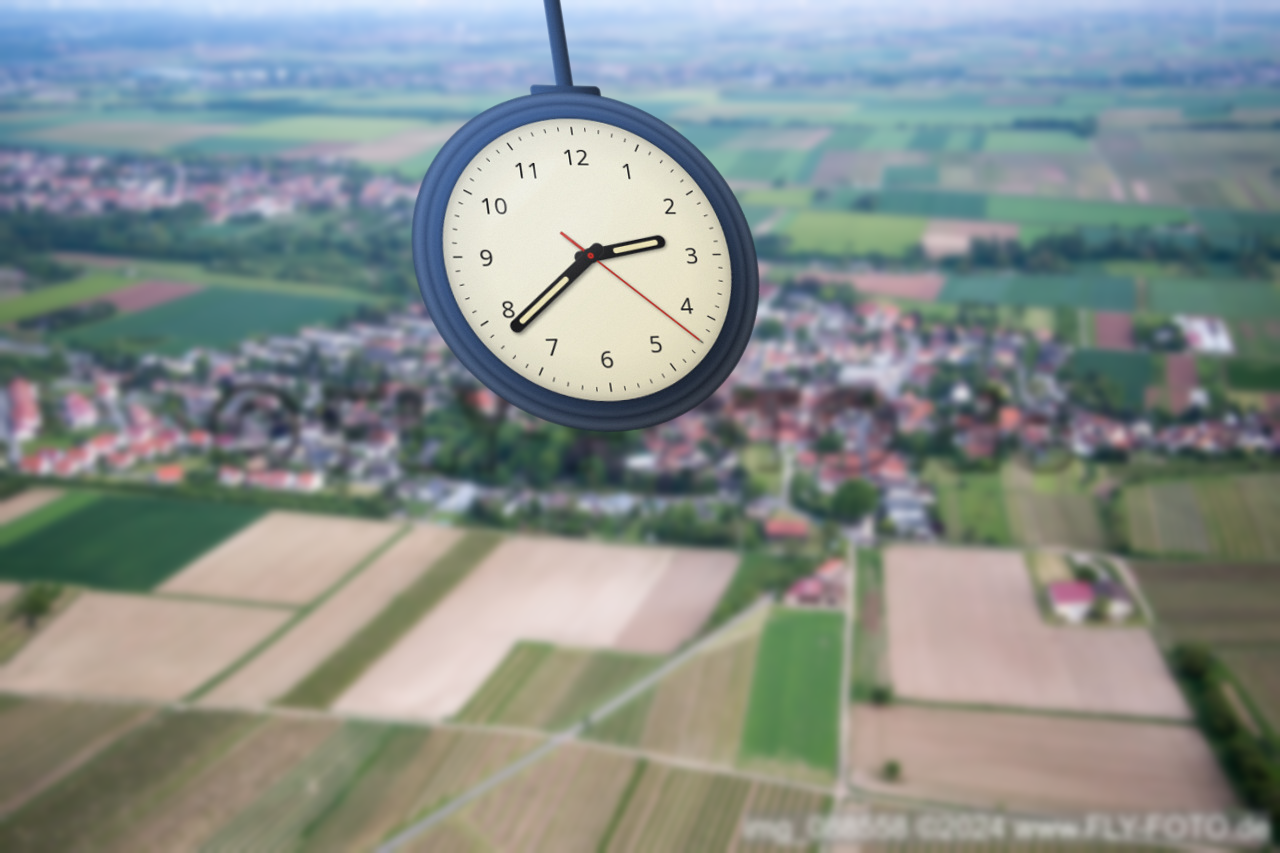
2:38:22
